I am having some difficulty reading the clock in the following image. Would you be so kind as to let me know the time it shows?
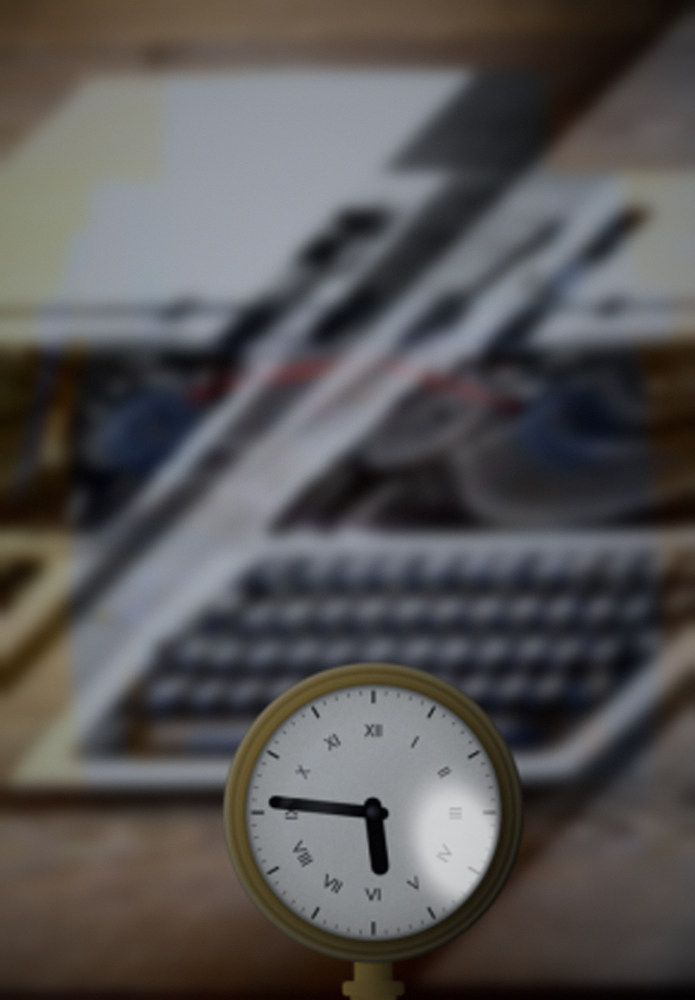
5:46
